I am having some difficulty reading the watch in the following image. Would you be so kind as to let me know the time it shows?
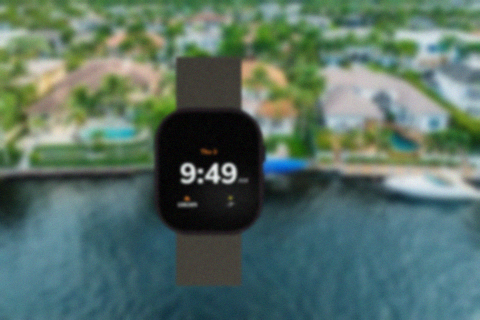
9:49
